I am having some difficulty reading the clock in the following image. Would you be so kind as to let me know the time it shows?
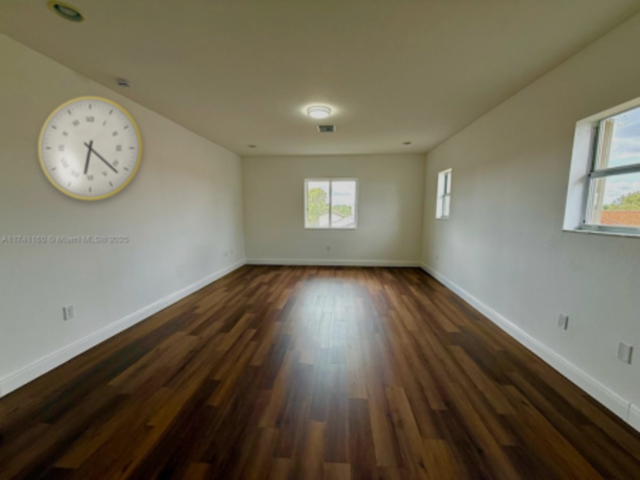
6:22
